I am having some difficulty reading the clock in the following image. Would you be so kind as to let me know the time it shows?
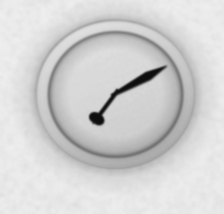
7:10
